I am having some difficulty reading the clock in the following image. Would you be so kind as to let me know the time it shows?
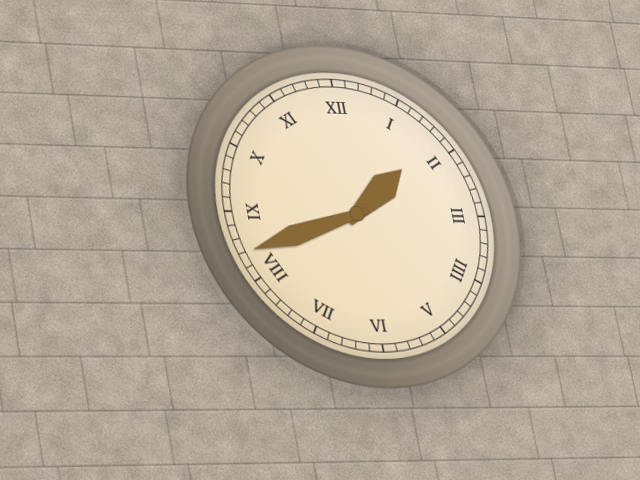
1:42
